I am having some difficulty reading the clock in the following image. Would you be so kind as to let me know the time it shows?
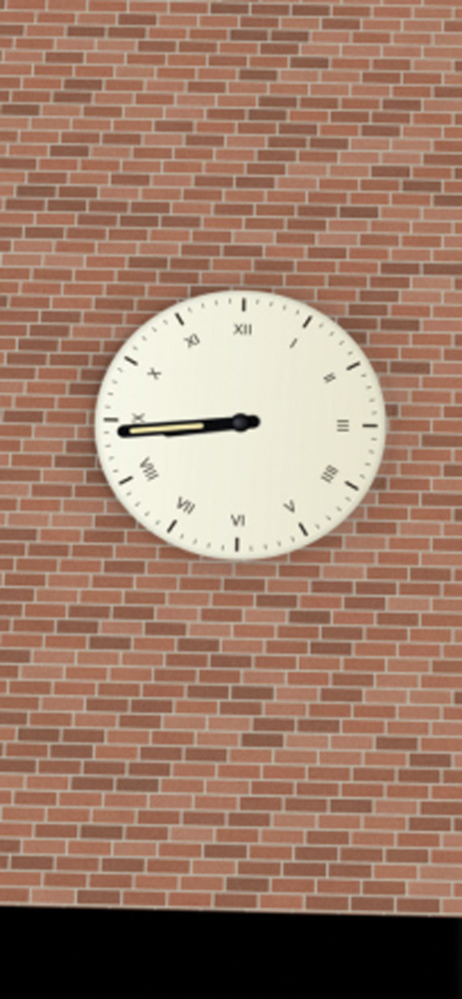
8:44
